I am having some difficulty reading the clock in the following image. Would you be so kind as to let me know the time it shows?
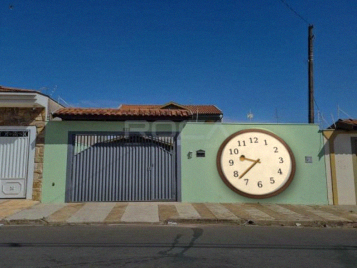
9:38
